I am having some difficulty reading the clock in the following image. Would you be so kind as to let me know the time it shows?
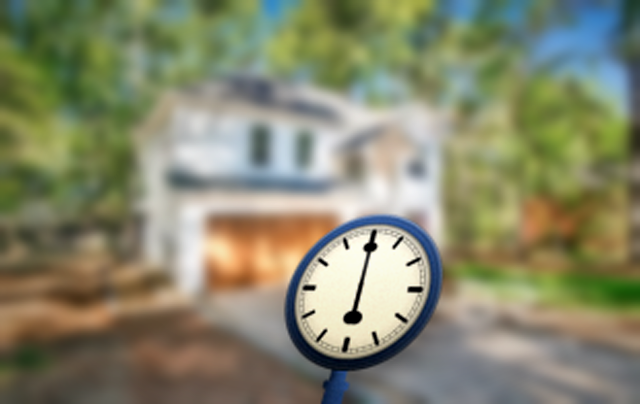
6:00
